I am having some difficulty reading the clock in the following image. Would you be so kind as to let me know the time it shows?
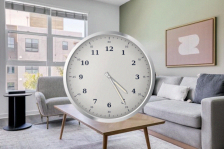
4:25
